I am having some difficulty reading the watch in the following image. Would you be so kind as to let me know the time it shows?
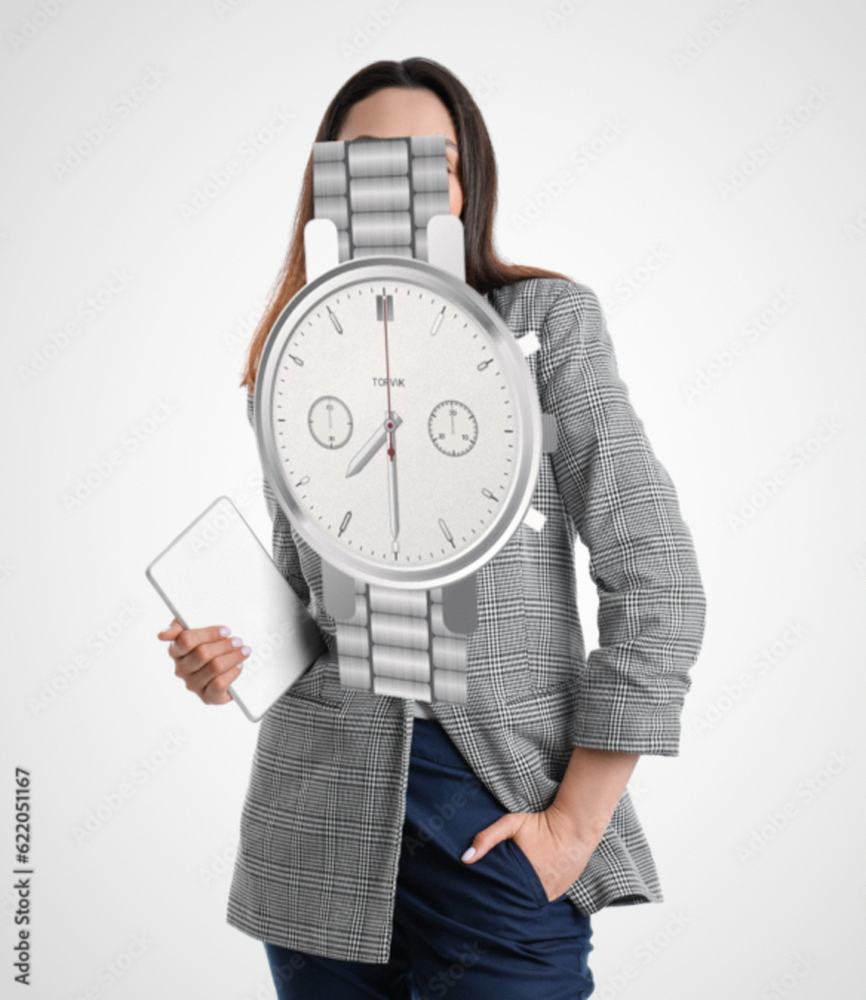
7:30
